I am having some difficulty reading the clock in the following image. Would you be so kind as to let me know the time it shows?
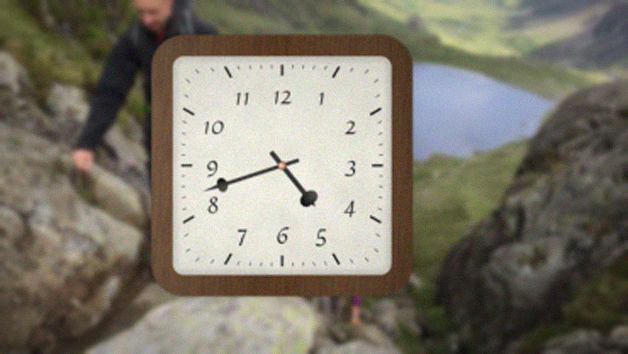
4:42
